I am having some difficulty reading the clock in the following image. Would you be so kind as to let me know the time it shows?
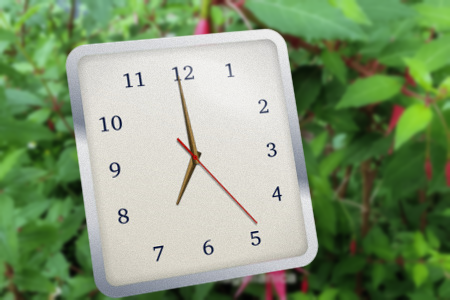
6:59:24
